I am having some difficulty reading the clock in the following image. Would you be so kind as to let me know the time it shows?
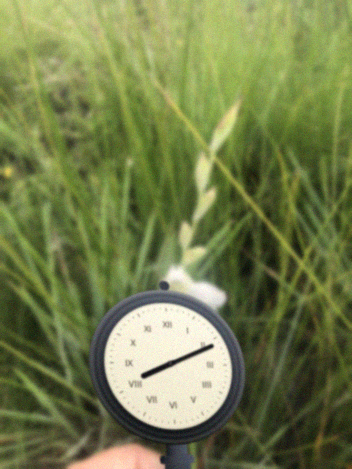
8:11
